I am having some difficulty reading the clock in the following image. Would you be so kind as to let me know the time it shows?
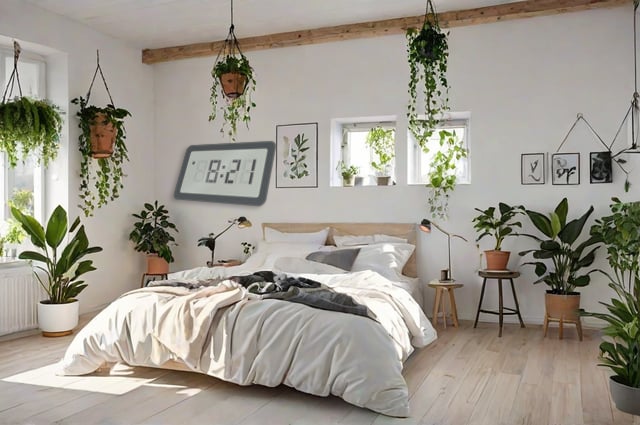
8:21
